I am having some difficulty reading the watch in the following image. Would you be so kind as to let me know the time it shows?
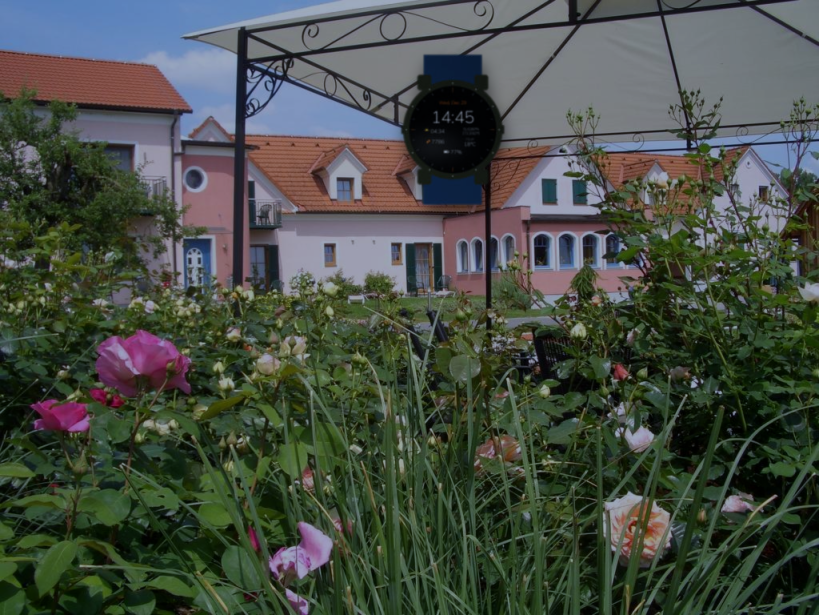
14:45
